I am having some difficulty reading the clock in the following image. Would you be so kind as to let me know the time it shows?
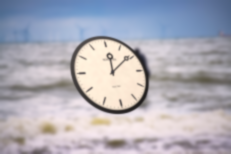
12:09
